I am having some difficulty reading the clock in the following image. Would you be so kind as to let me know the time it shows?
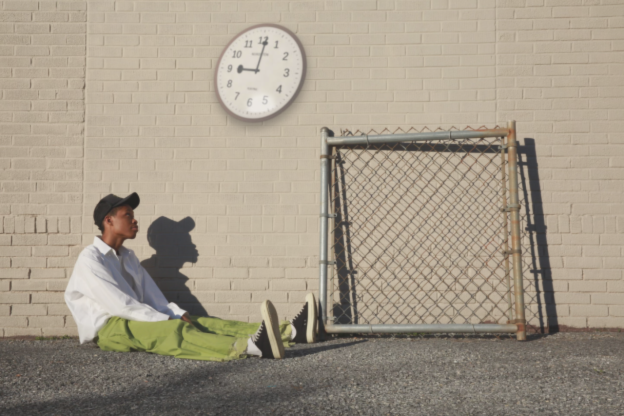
9:01
